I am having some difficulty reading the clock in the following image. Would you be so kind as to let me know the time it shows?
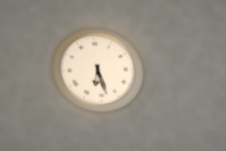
6:28
